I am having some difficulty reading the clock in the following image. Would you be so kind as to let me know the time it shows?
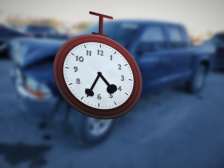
4:34
